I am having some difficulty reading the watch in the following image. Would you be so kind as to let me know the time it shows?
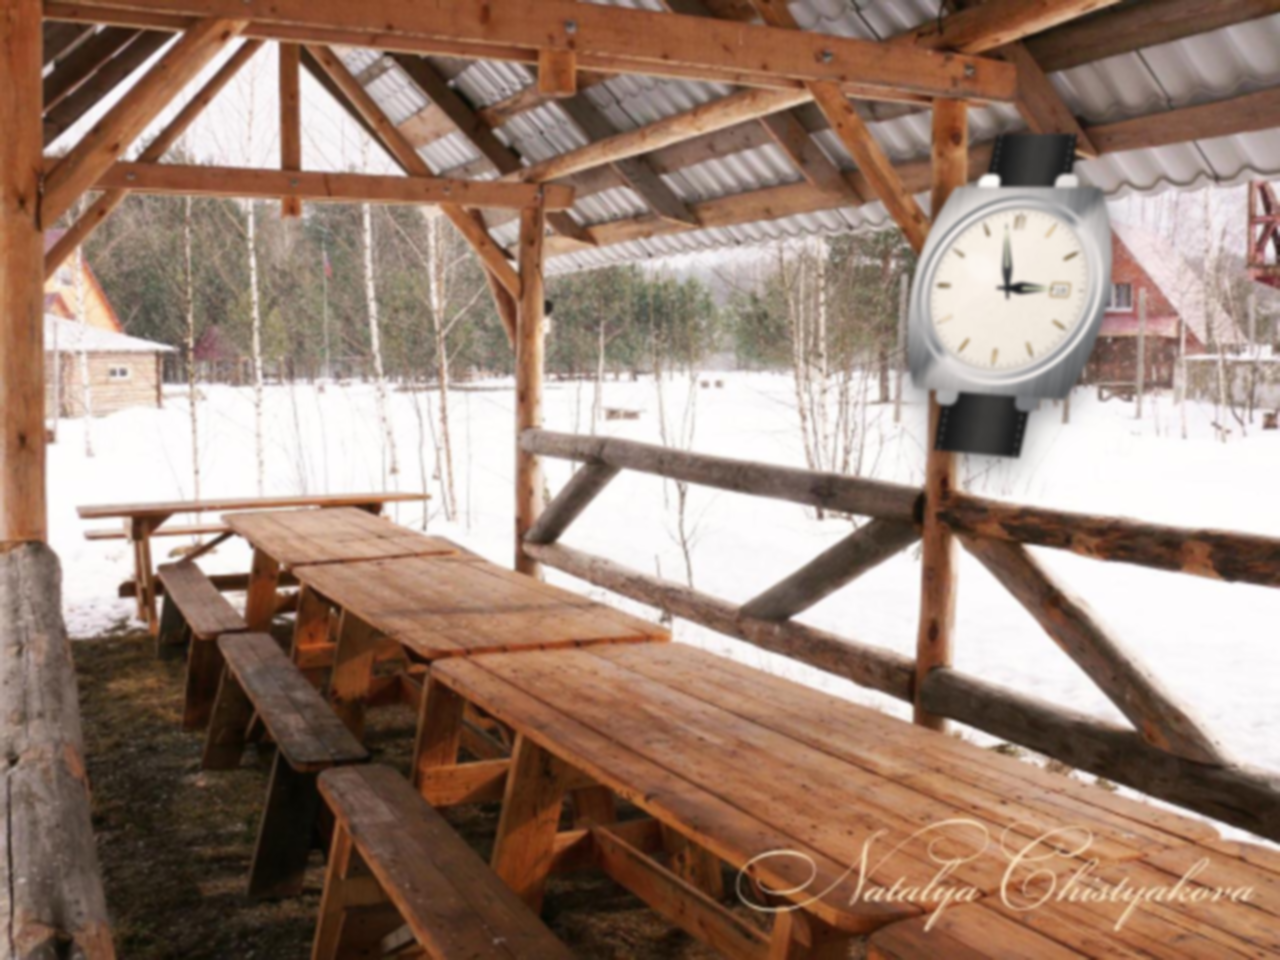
2:58
